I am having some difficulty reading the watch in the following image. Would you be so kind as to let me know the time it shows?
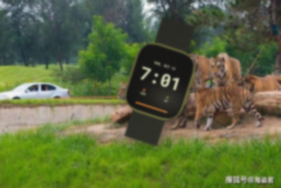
7:01
